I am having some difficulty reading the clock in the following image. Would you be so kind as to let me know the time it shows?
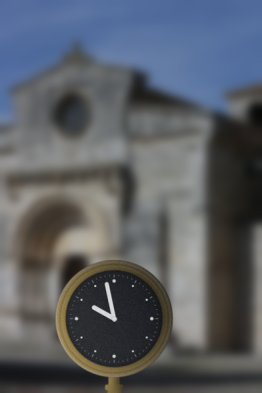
9:58
